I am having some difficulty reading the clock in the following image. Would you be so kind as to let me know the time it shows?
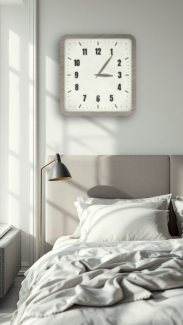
3:06
